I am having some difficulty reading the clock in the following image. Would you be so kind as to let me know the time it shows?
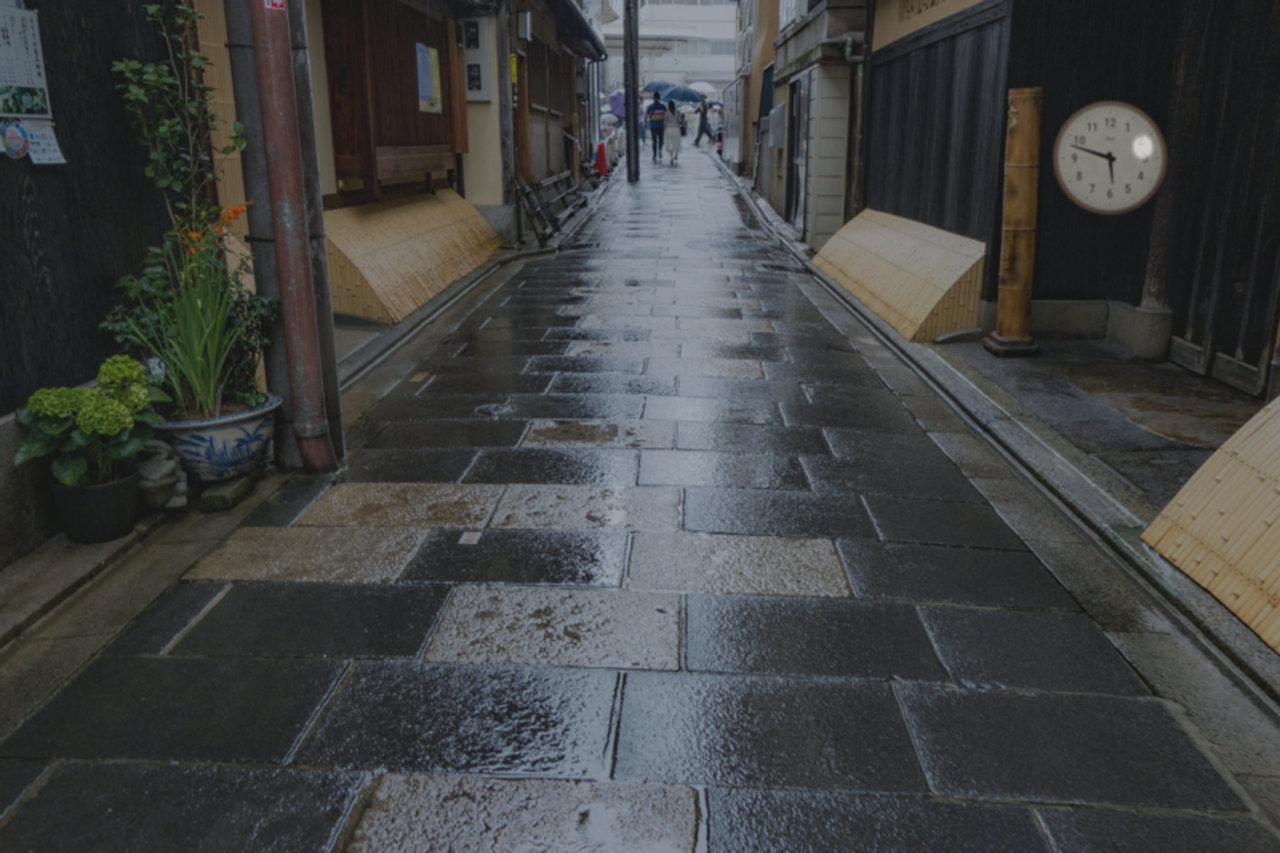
5:48
